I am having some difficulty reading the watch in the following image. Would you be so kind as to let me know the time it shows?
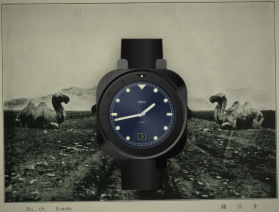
1:43
